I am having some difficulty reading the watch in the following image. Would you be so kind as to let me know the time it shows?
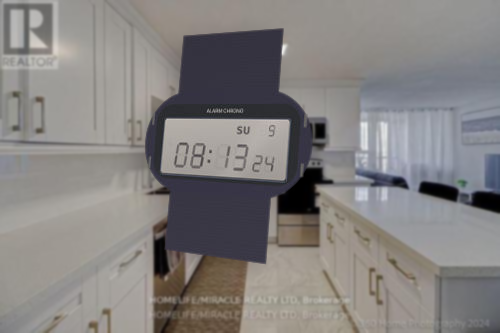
8:13:24
